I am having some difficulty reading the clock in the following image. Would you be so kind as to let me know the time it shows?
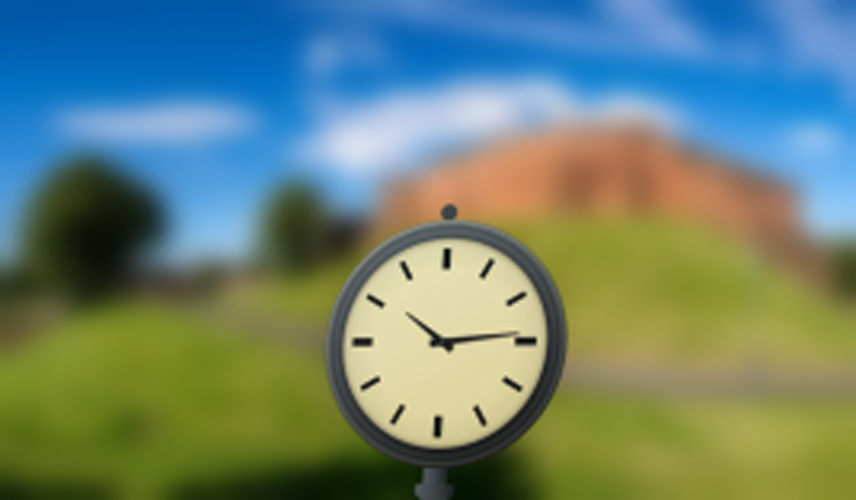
10:14
